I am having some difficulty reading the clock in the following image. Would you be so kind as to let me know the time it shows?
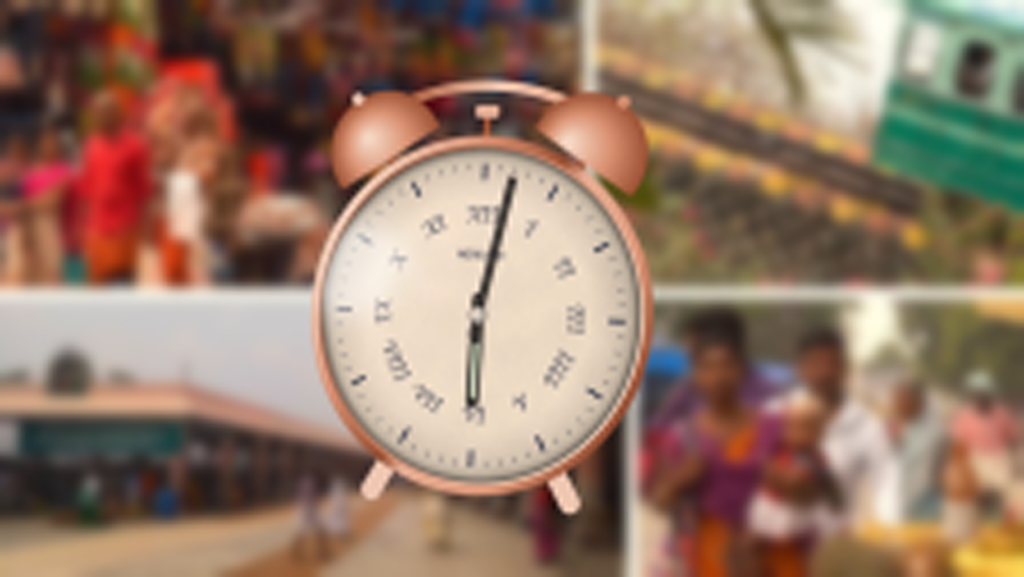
6:02
